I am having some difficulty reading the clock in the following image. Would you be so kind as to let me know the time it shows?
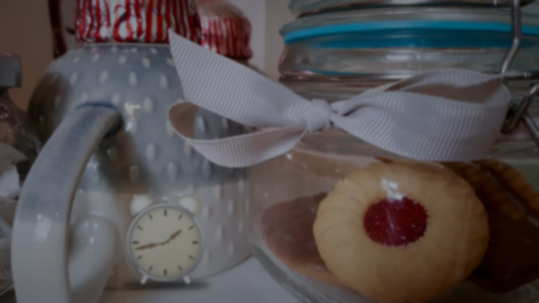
1:43
